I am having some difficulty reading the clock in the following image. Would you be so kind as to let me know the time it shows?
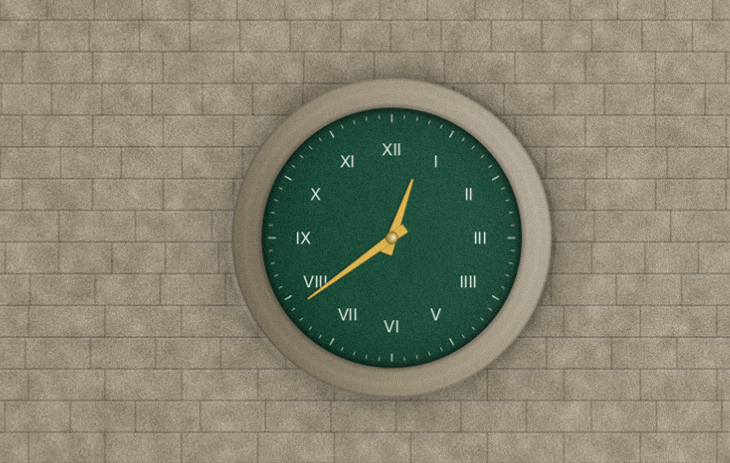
12:39
